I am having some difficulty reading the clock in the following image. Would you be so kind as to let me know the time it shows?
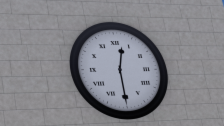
12:30
